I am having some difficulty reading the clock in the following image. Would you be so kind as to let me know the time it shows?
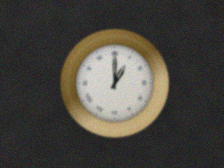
1:00
